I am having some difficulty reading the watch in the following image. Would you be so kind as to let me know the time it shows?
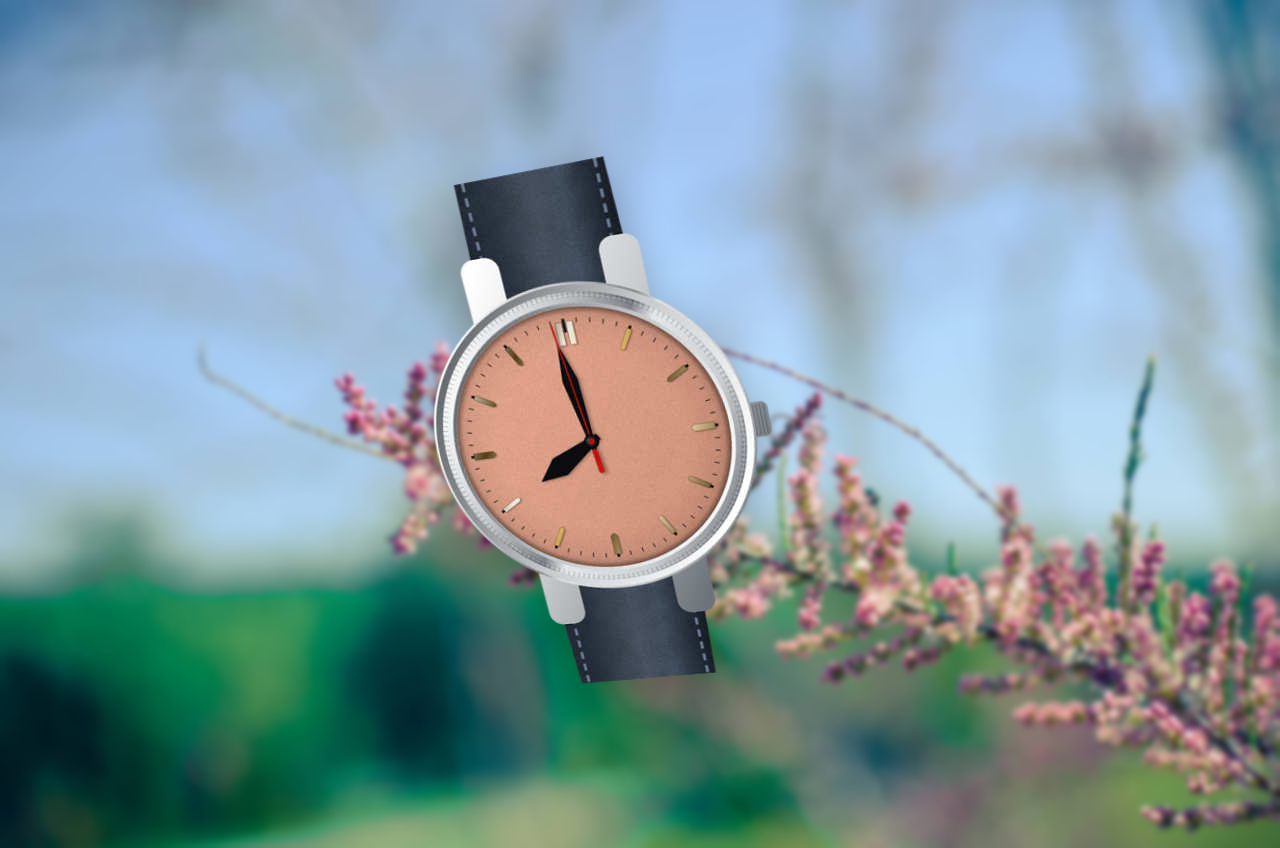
7:58:59
